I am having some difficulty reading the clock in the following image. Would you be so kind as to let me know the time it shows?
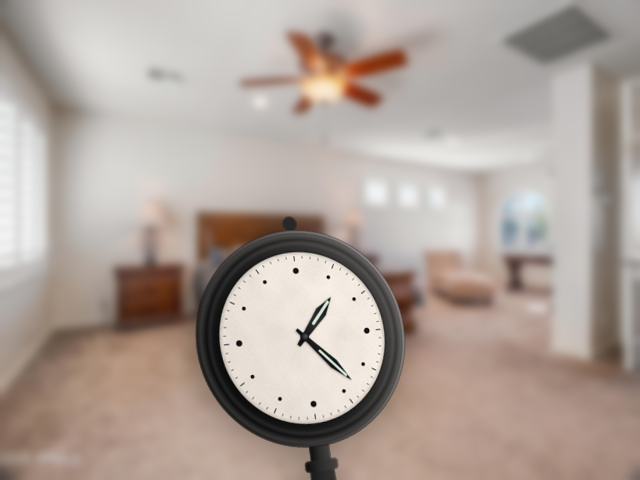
1:23
